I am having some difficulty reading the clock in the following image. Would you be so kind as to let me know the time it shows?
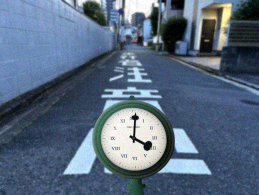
4:01
